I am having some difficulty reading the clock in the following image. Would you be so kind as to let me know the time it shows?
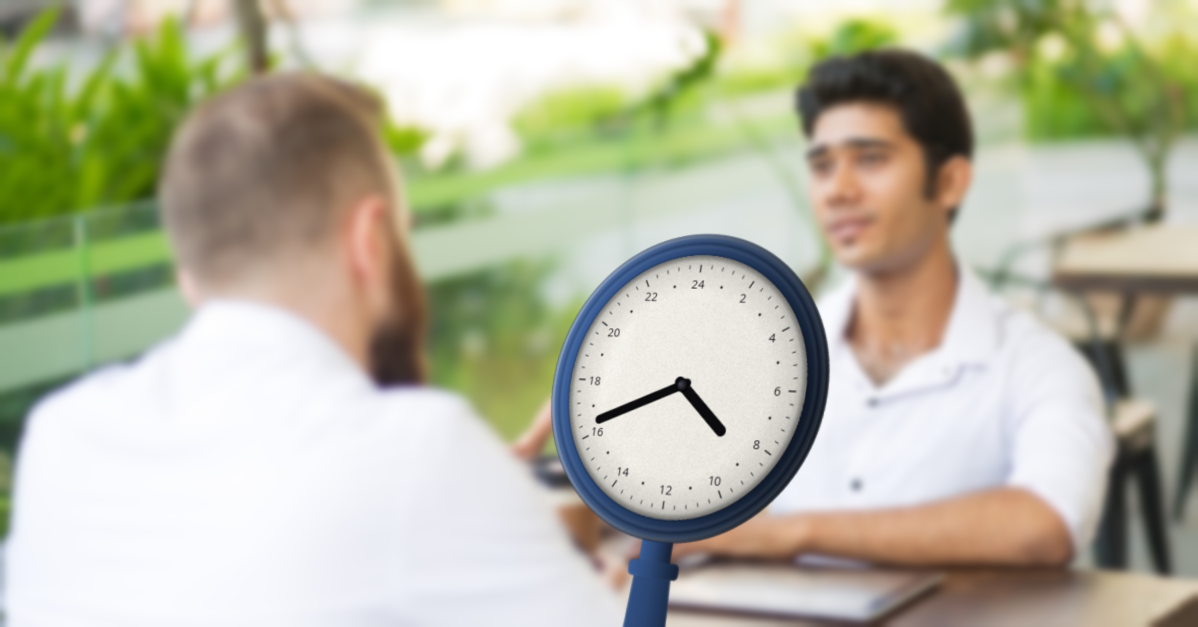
8:41
